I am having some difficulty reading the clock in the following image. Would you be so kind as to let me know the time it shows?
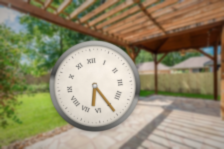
6:25
